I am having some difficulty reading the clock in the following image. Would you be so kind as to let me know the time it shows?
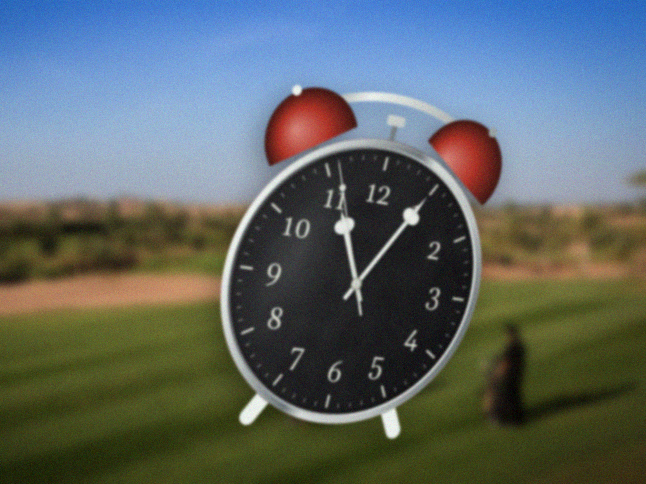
11:04:56
